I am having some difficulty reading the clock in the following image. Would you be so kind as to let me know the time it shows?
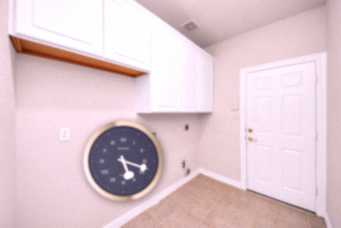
5:18
